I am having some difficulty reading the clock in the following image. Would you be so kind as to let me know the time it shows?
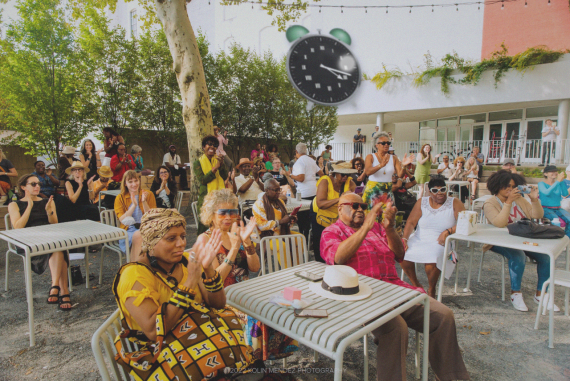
4:18
